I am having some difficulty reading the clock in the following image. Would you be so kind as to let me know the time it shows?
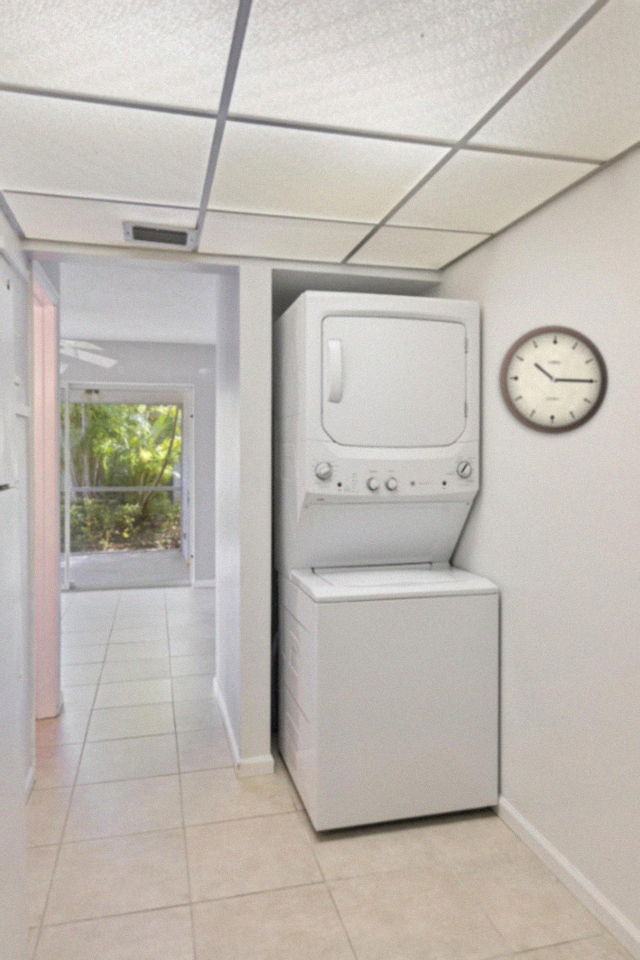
10:15
